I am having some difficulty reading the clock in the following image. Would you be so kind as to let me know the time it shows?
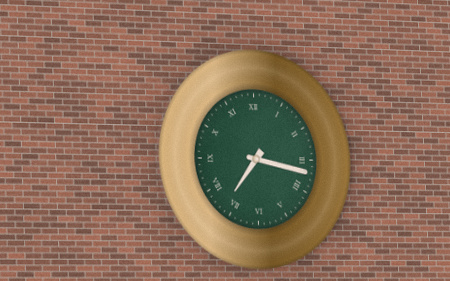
7:17
